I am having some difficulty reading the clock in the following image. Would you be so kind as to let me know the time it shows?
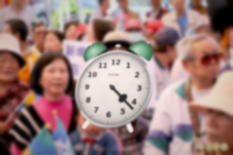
4:22
